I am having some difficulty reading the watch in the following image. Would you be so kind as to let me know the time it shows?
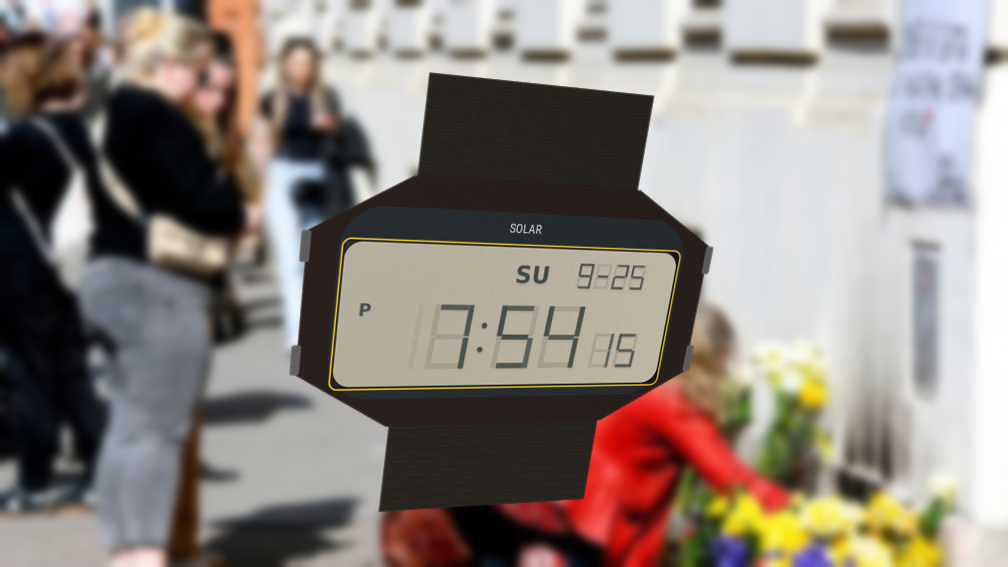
7:54:15
